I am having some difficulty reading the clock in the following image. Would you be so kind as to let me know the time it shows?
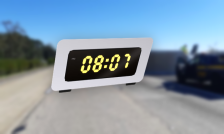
8:07
